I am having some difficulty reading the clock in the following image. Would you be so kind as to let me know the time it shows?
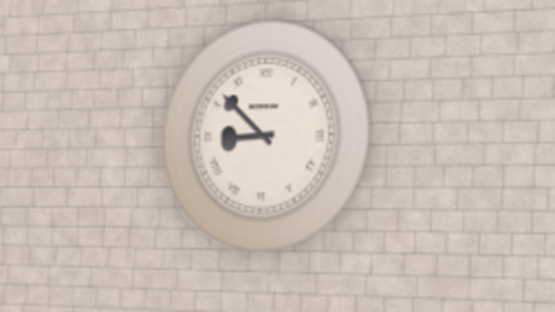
8:52
